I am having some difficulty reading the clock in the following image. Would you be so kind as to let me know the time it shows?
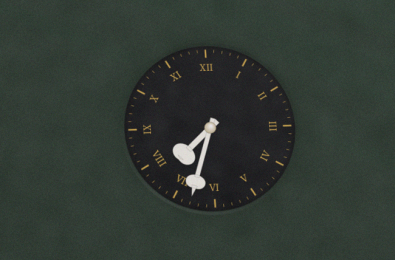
7:33
